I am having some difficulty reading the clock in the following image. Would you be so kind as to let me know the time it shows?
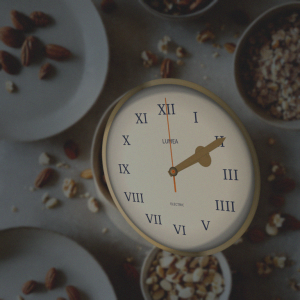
2:10:00
